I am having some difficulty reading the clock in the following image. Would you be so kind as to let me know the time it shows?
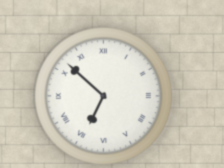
6:52
